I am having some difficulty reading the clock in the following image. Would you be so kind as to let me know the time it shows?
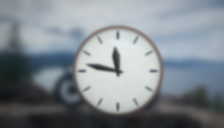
11:47
